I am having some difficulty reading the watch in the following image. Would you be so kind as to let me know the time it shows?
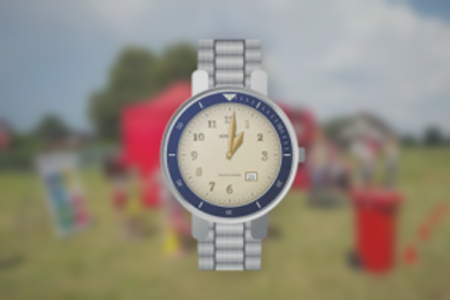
1:01
